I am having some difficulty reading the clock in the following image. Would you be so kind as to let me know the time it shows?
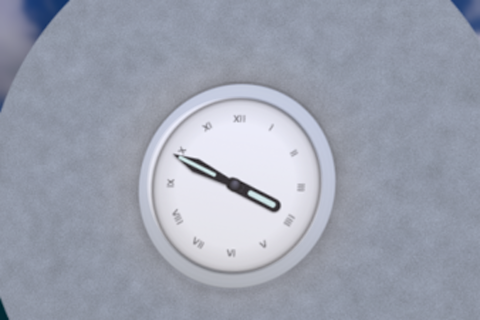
3:49
